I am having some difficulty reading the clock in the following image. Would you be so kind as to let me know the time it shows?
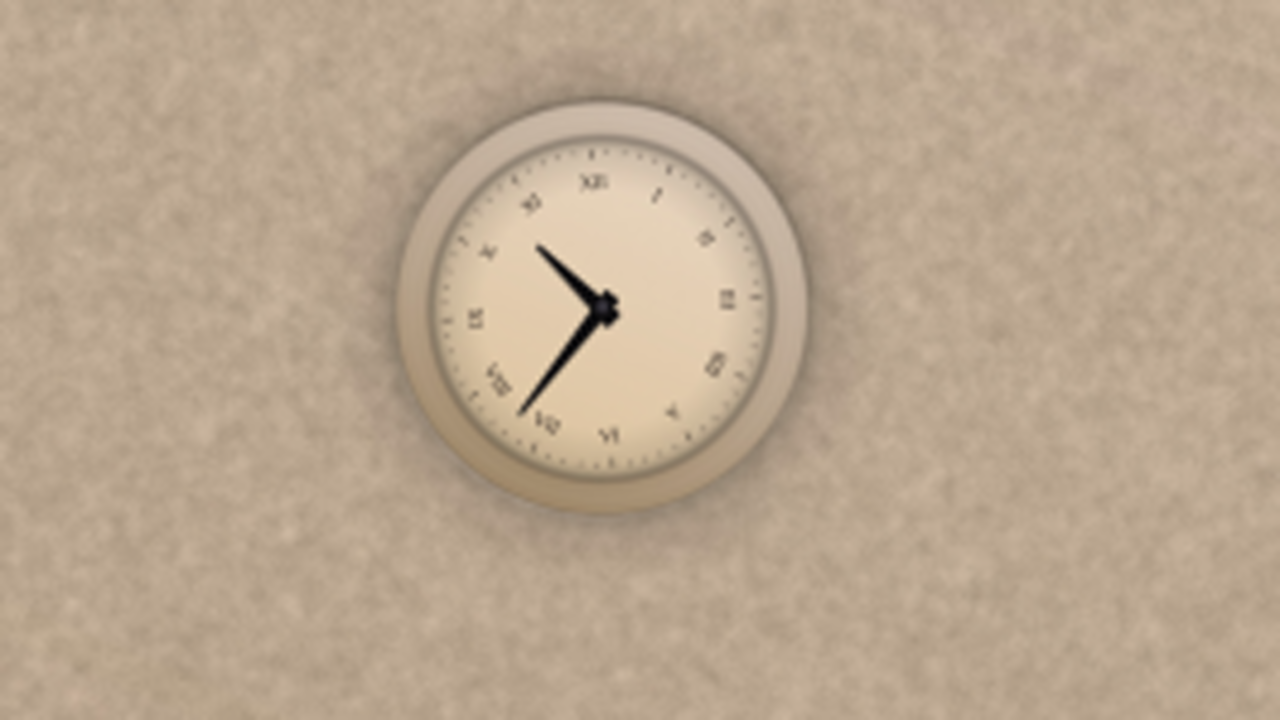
10:37
